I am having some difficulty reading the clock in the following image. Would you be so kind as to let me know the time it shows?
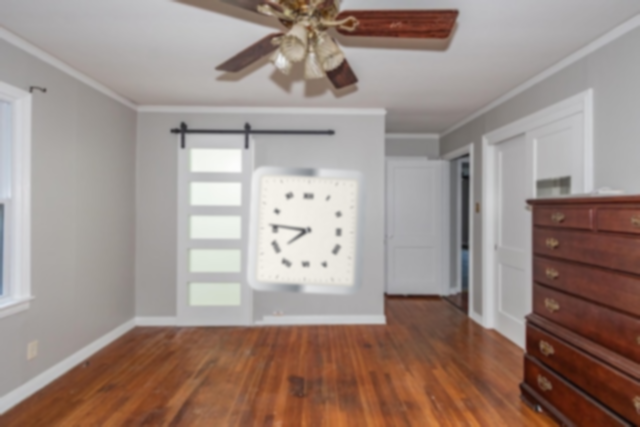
7:46
